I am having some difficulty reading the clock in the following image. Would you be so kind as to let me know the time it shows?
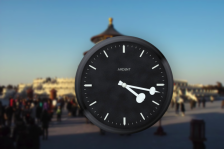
4:17
